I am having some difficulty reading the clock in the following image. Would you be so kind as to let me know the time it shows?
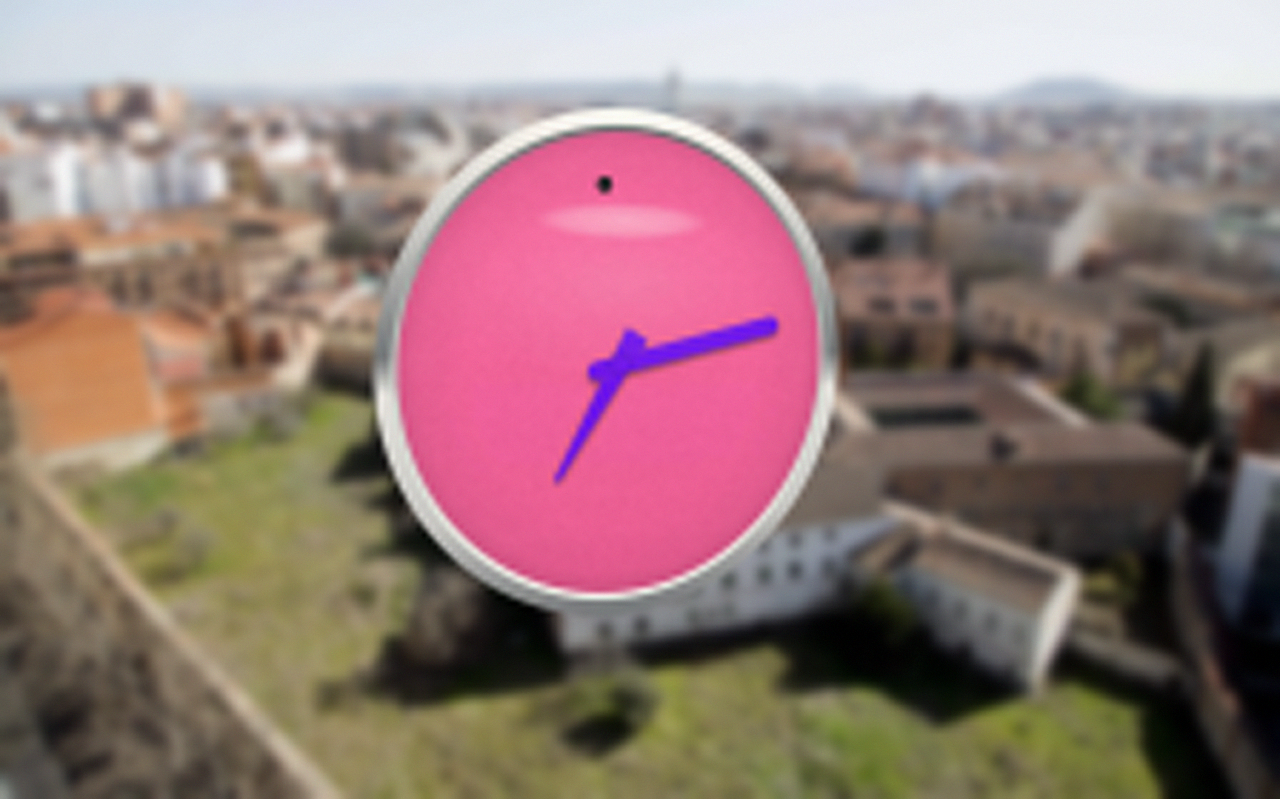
7:14
